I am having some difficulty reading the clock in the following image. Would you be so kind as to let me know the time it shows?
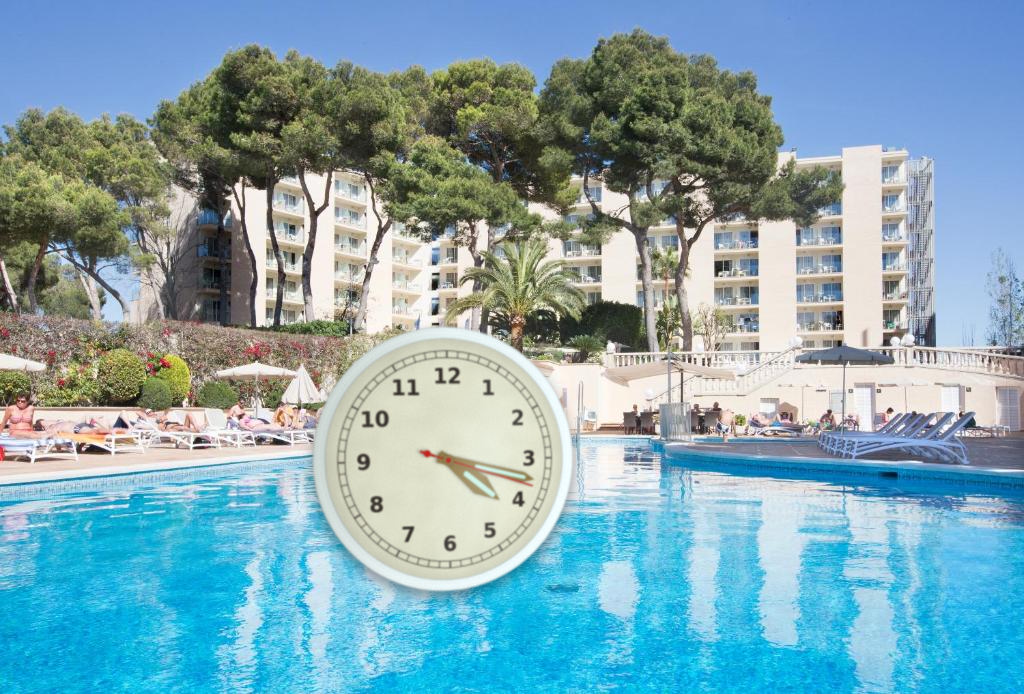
4:17:18
